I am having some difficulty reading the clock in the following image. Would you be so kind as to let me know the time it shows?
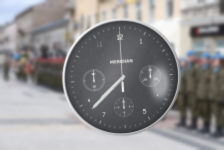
7:38
